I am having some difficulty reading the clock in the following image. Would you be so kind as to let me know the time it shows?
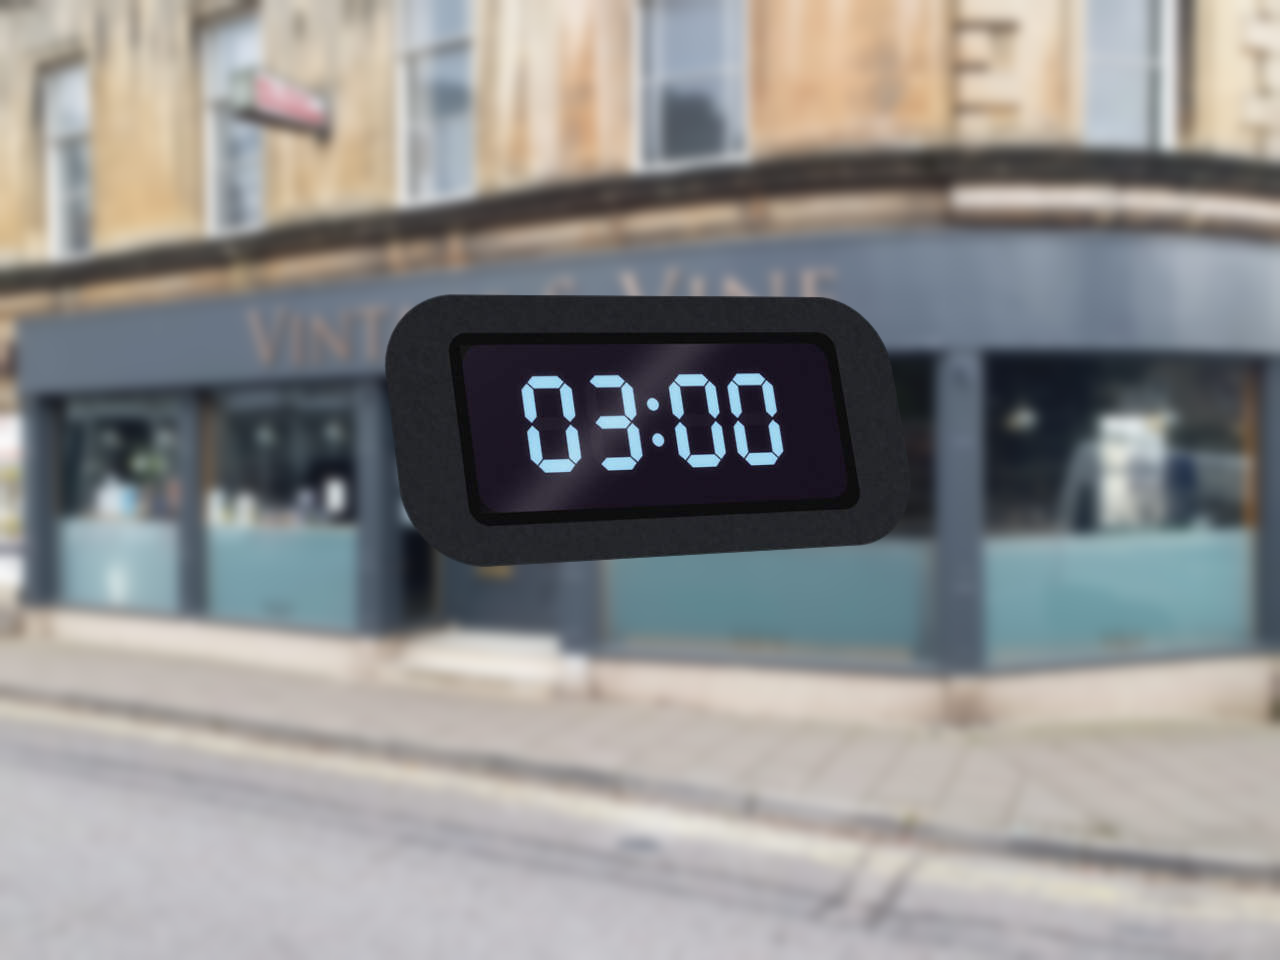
3:00
